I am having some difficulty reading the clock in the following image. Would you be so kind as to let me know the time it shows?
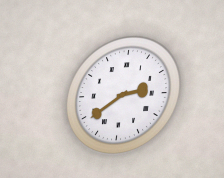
2:39
